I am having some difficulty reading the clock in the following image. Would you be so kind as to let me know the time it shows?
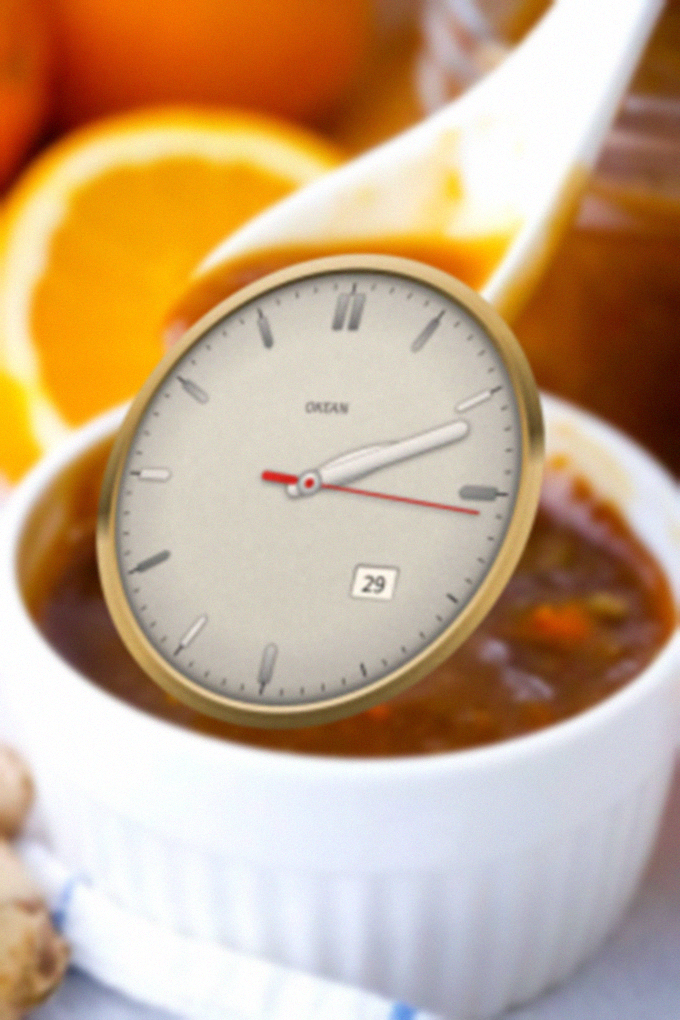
2:11:16
